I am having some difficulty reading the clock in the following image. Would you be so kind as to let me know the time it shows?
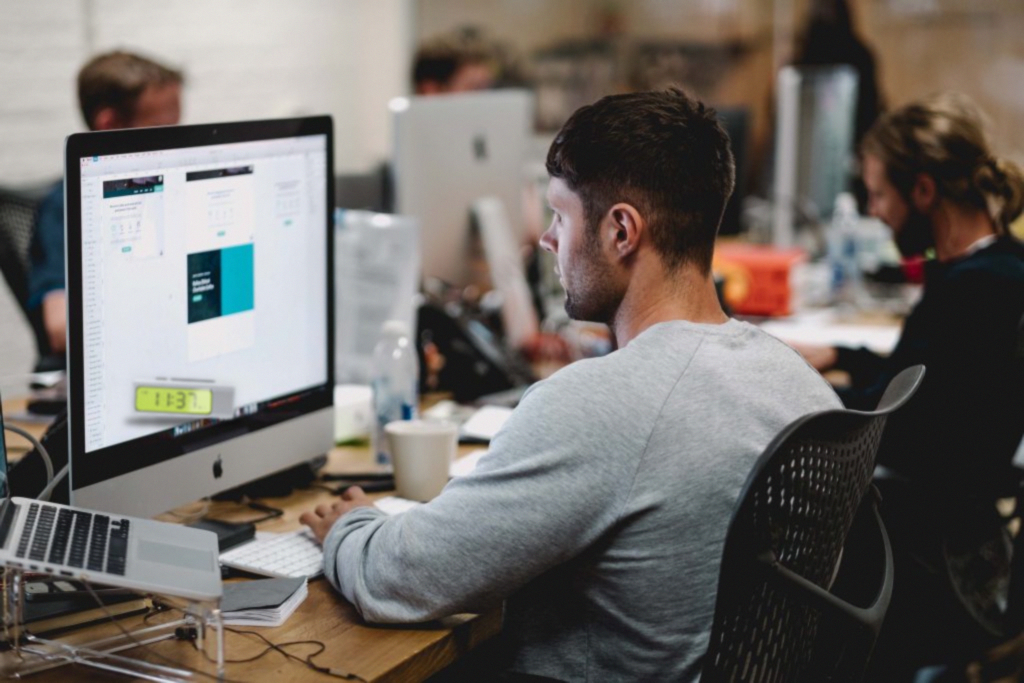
11:37
